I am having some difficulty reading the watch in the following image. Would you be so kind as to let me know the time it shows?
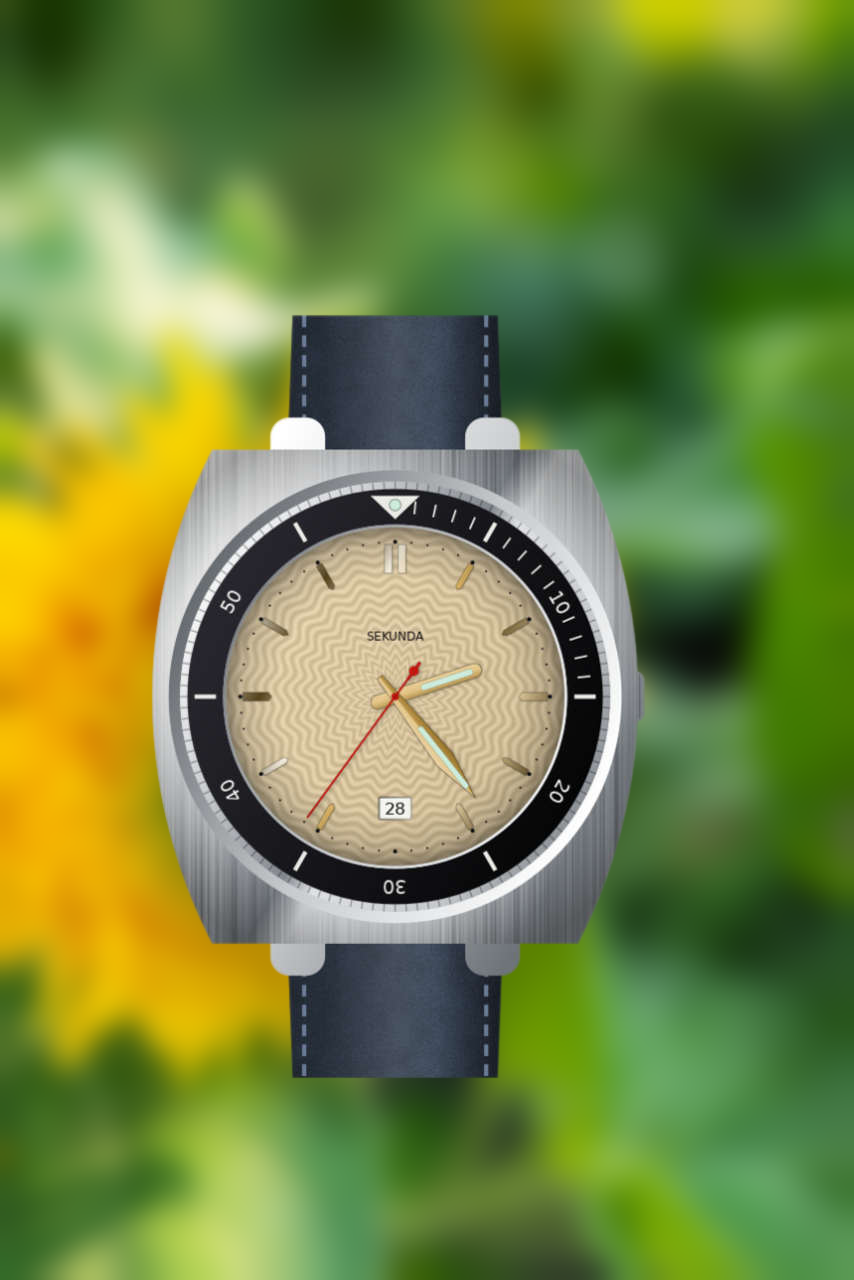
2:23:36
